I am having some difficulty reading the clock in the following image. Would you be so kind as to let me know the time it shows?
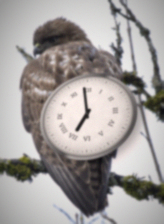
6:59
